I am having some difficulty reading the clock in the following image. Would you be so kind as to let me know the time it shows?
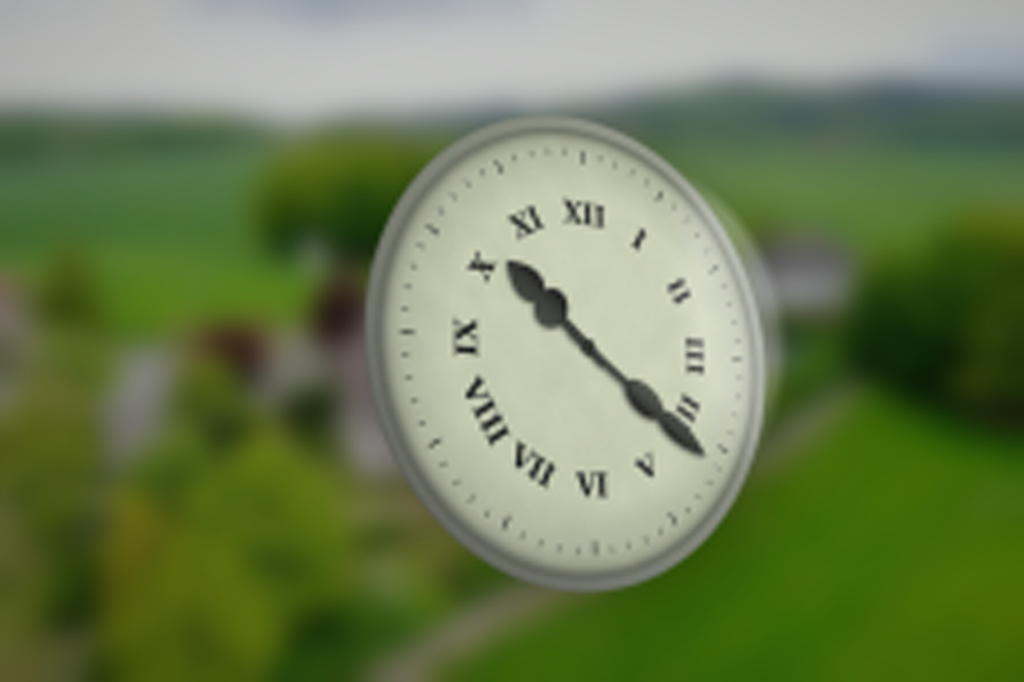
10:21
